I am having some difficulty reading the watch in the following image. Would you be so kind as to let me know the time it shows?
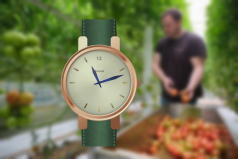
11:12
